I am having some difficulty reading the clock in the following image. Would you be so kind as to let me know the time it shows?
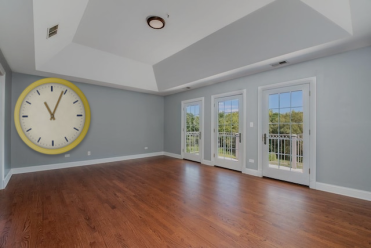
11:04
